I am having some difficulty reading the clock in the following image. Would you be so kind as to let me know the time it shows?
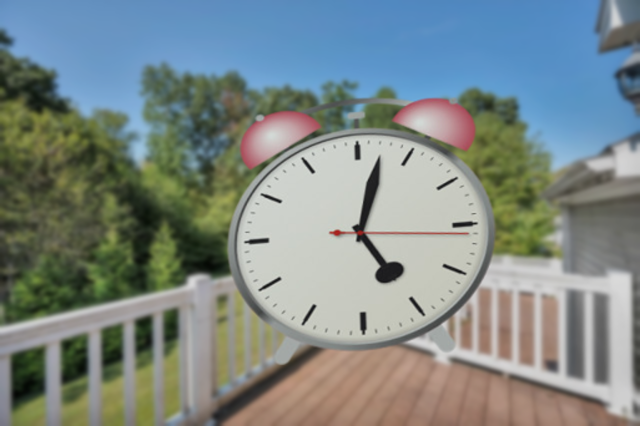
5:02:16
